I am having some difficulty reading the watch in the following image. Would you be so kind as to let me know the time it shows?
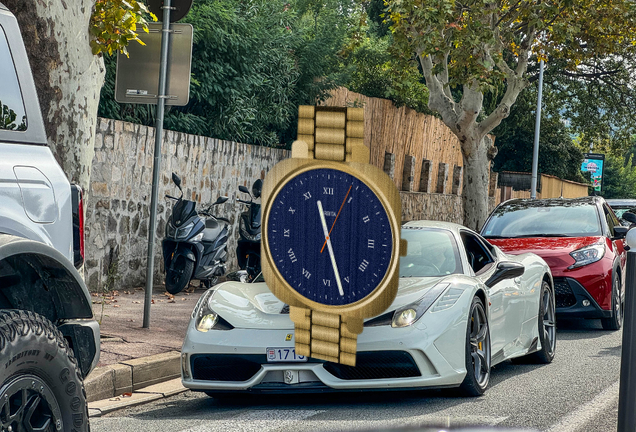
11:27:04
